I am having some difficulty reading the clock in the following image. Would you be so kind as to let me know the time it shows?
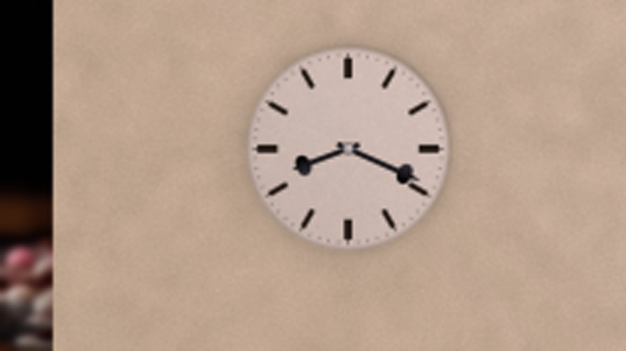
8:19
